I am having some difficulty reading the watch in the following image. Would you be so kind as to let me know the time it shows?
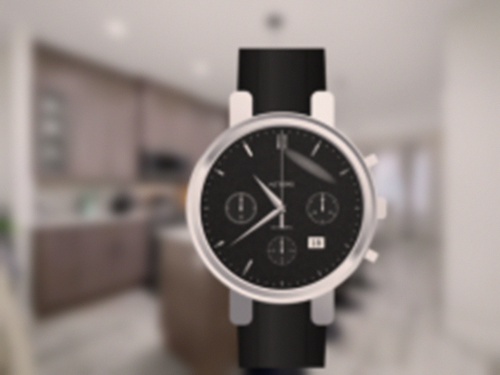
10:39
